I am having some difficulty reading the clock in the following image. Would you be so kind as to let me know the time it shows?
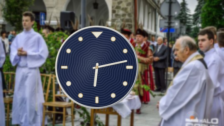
6:13
